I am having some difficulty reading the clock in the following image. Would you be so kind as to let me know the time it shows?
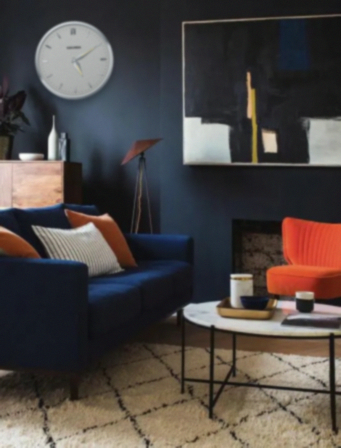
5:10
